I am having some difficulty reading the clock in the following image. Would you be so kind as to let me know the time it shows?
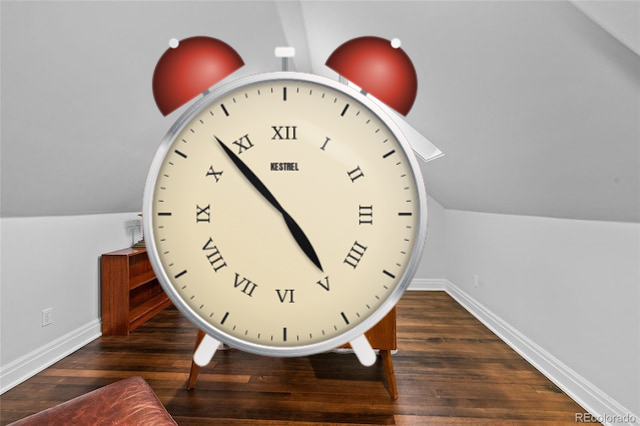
4:53
